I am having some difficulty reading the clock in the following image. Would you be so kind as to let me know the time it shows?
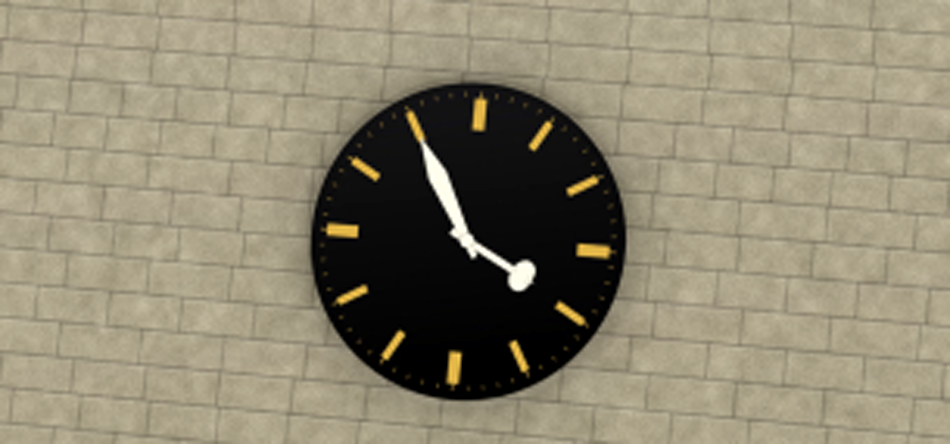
3:55
